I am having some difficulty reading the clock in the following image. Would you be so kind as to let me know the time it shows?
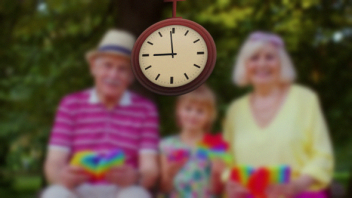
8:59
